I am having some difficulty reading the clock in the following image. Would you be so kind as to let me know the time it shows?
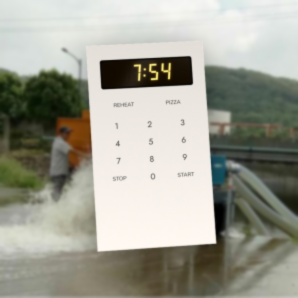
7:54
